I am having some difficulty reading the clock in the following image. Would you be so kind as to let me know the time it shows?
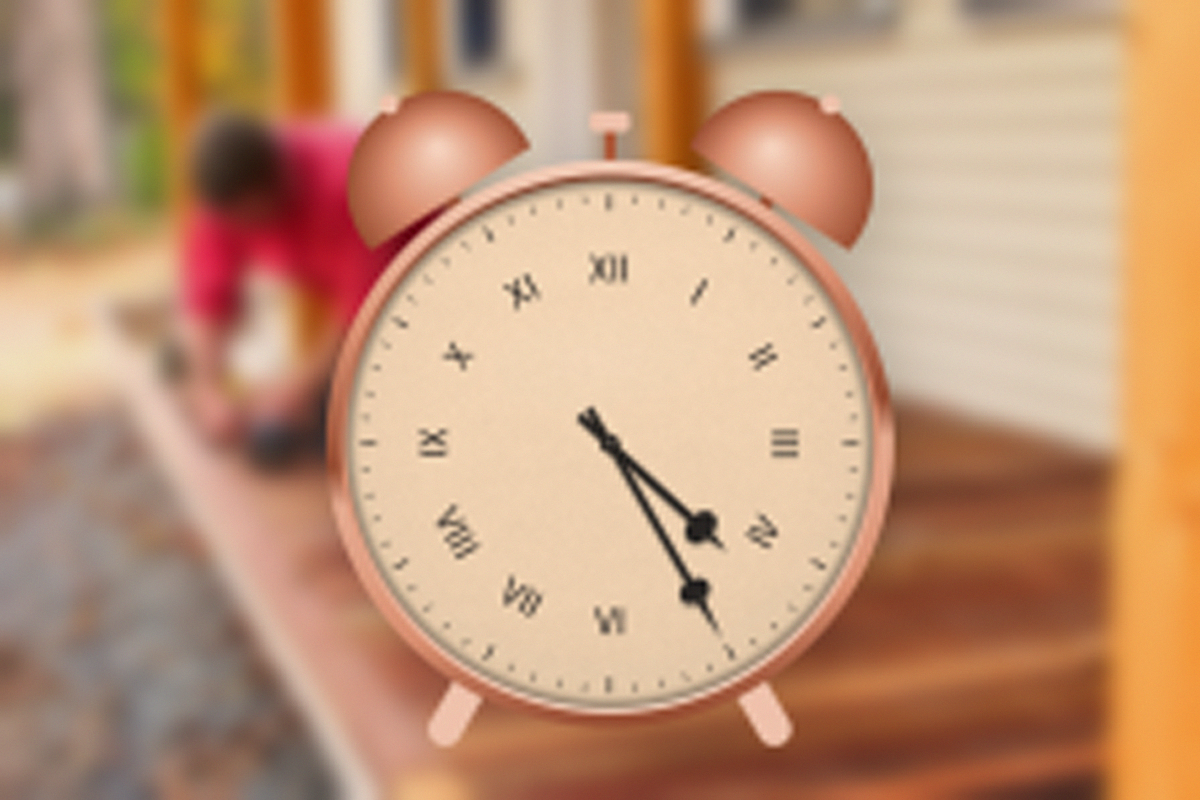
4:25
